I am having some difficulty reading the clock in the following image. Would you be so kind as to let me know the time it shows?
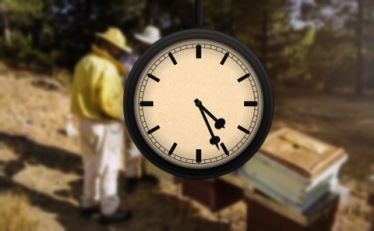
4:26
